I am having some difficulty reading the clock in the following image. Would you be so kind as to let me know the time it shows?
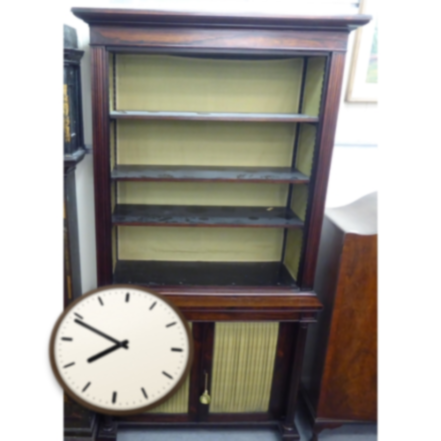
7:49
